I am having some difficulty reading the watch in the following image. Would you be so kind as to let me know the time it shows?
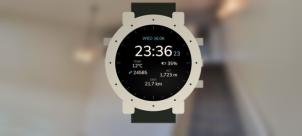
23:36
